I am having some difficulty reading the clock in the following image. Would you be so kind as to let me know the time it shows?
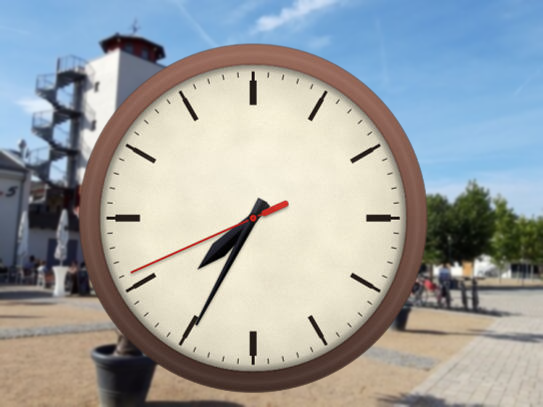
7:34:41
